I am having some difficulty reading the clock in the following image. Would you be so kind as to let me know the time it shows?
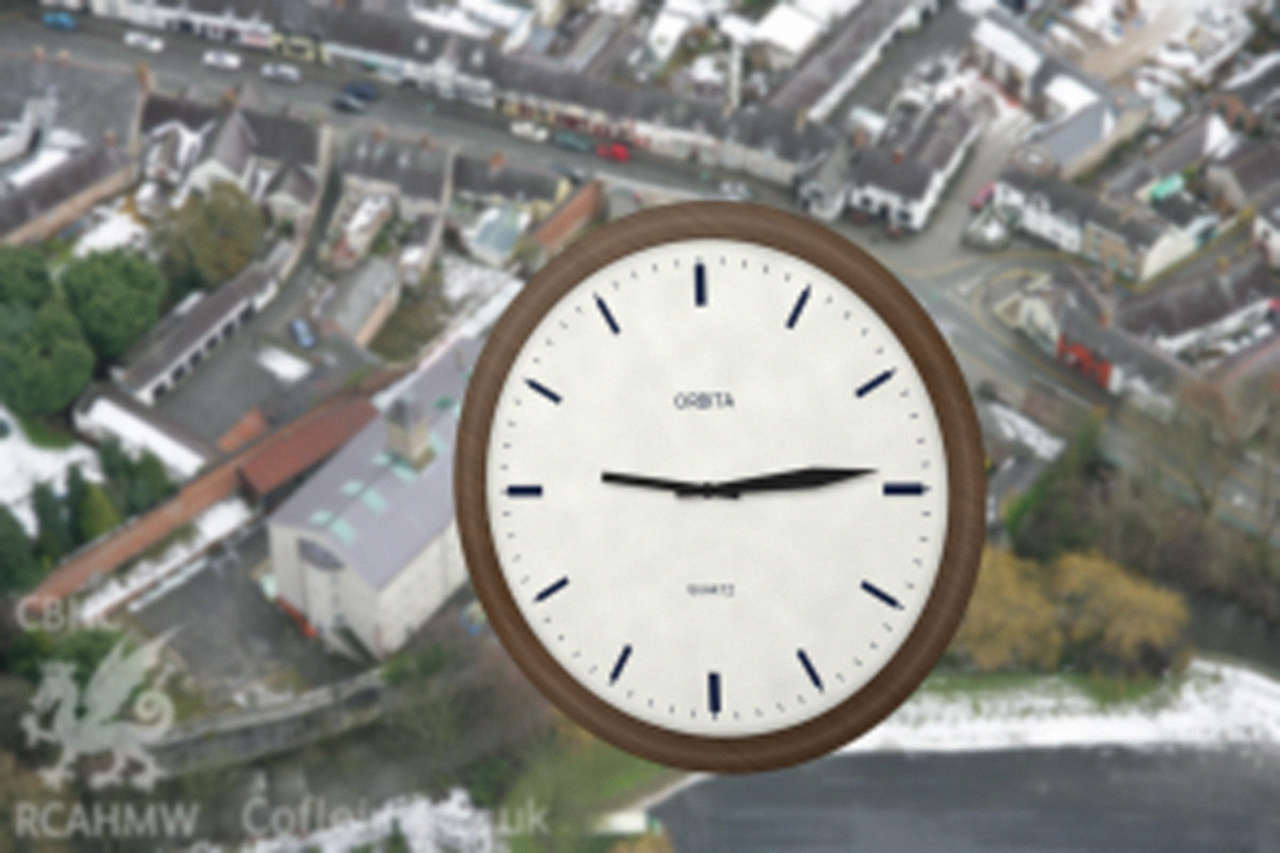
9:14
